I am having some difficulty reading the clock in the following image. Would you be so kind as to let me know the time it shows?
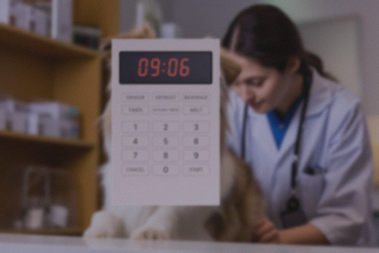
9:06
